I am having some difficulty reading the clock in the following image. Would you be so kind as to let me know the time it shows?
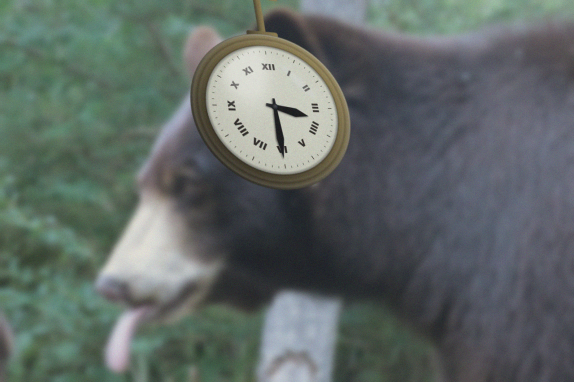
3:30
